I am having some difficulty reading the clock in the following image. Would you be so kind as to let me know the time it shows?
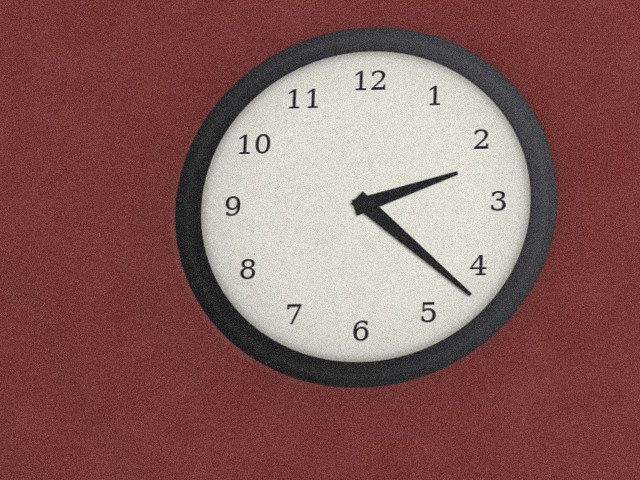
2:22
